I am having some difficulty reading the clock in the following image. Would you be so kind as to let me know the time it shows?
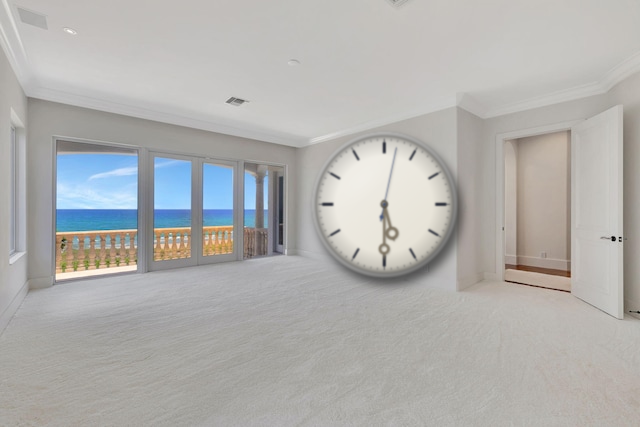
5:30:02
